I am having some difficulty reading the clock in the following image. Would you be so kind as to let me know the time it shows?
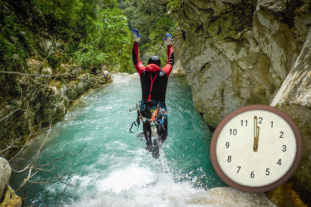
11:59
